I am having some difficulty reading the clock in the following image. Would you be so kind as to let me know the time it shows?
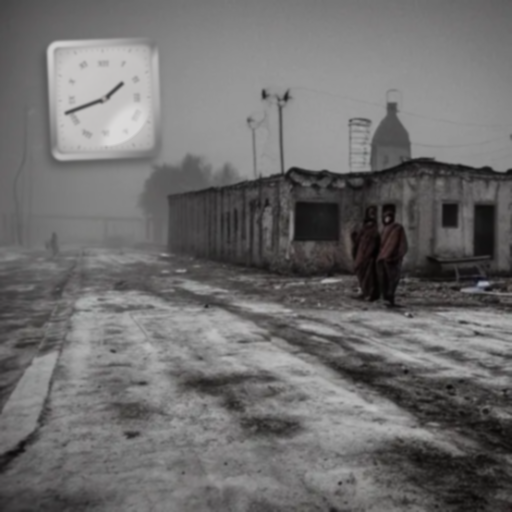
1:42
